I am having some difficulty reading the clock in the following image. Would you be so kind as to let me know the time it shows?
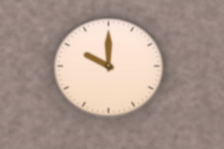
10:00
